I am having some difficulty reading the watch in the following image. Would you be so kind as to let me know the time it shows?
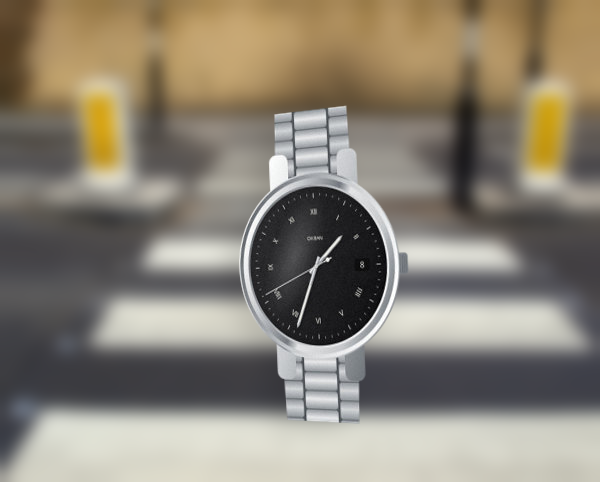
1:33:41
